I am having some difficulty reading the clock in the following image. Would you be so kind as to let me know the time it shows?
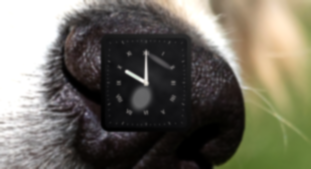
10:00
